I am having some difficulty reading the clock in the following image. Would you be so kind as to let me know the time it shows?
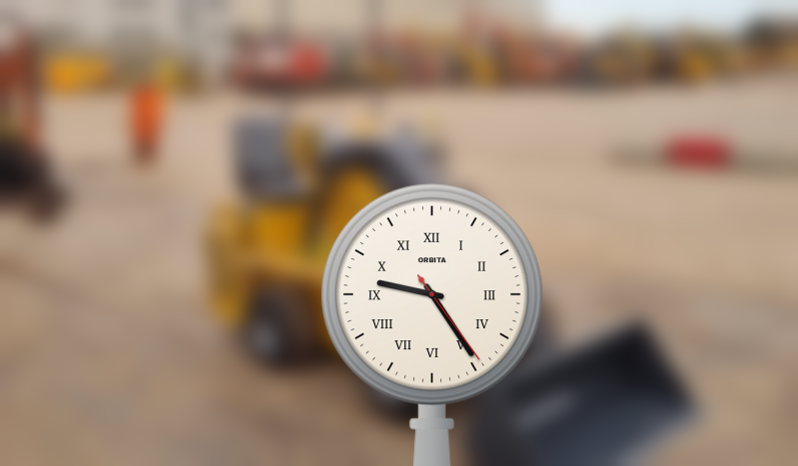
9:24:24
